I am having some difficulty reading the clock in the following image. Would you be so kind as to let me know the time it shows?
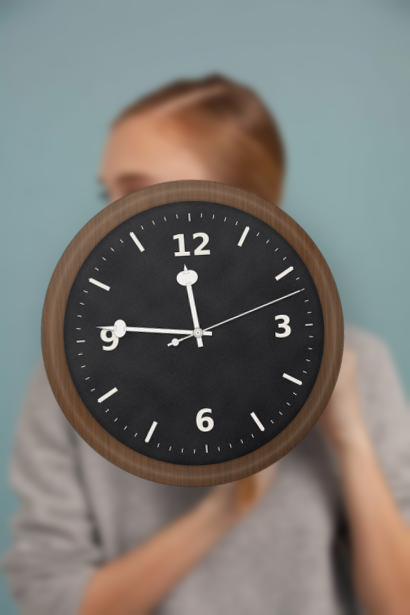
11:46:12
